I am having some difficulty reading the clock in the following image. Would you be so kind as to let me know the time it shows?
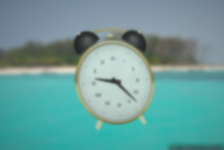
9:23
